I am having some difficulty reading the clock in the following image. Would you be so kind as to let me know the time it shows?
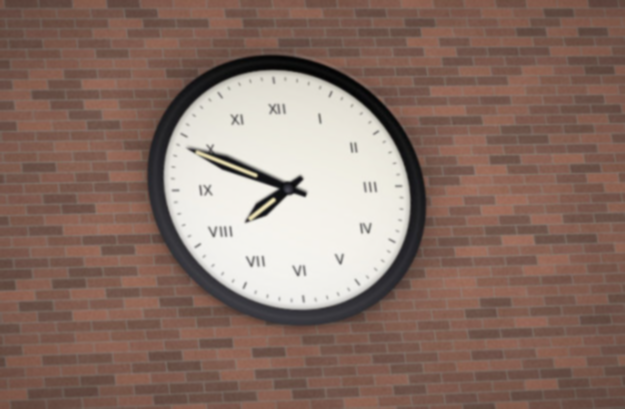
7:49
